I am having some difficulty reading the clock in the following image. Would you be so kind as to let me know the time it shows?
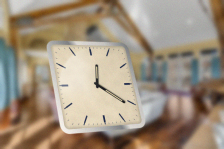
12:21
